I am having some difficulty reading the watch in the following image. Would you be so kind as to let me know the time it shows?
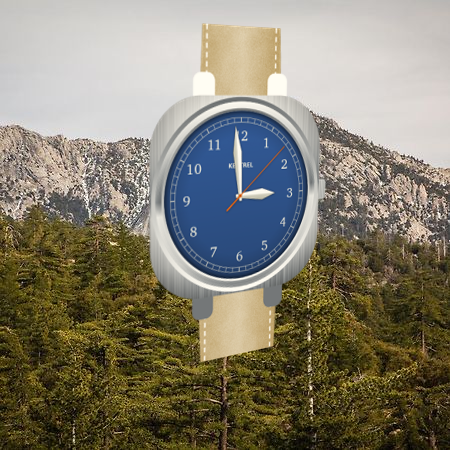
2:59:08
